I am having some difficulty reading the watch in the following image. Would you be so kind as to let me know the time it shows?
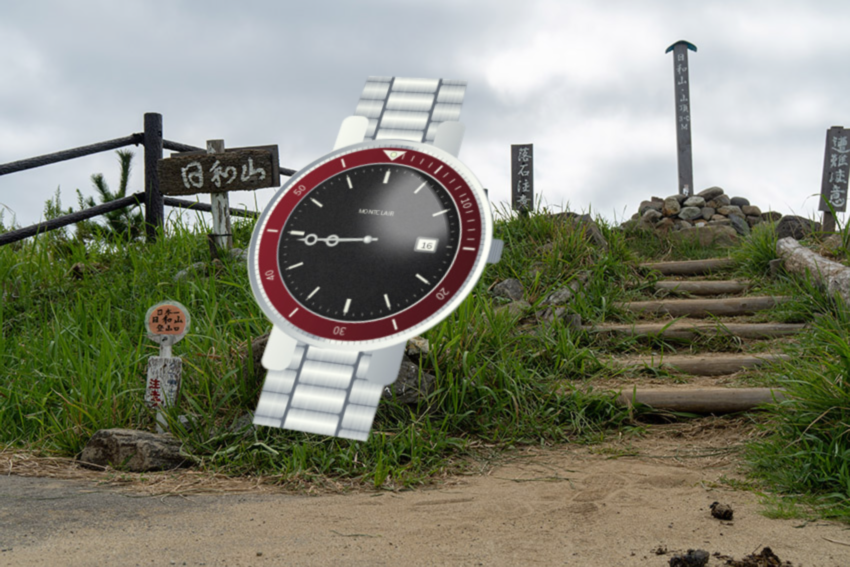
8:44
